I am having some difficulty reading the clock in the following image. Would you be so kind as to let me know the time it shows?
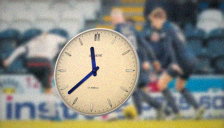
11:38
